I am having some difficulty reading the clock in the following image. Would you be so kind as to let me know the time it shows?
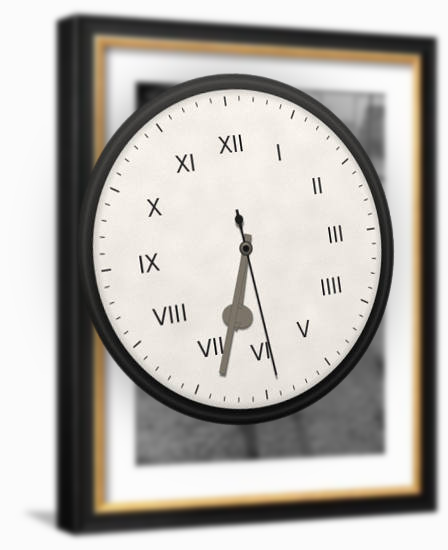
6:33:29
